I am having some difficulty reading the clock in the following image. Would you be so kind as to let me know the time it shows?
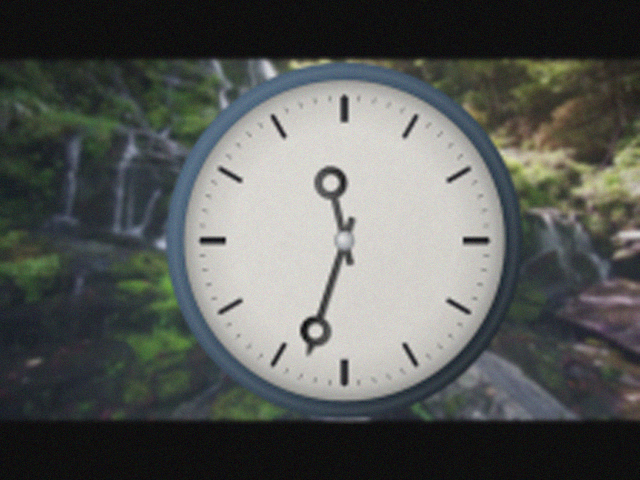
11:33
